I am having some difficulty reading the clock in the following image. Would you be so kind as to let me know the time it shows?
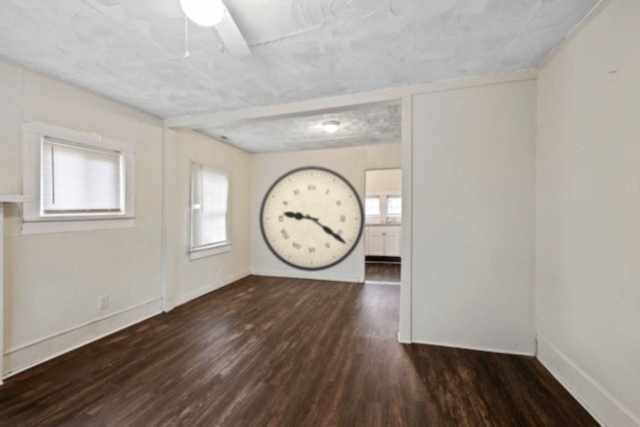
9:21
